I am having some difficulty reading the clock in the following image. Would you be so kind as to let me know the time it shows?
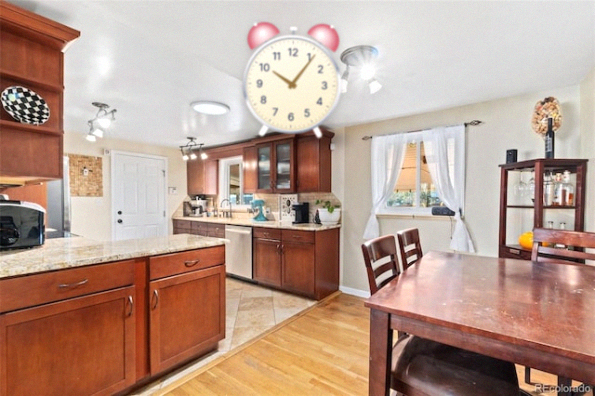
10:06
